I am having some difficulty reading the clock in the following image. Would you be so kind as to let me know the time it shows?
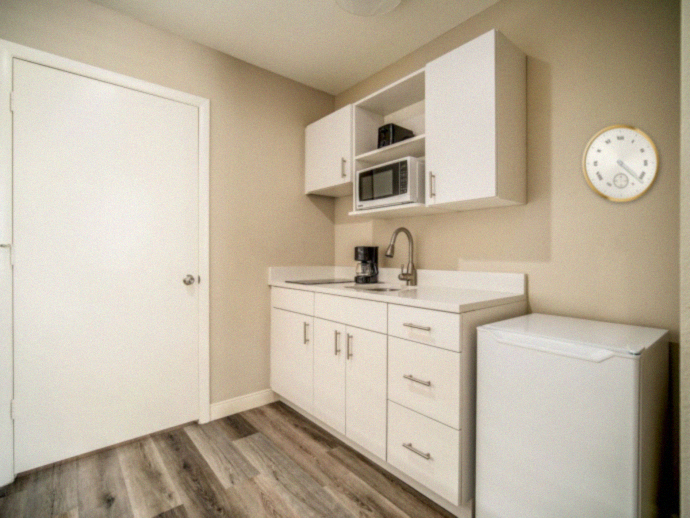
4:22
